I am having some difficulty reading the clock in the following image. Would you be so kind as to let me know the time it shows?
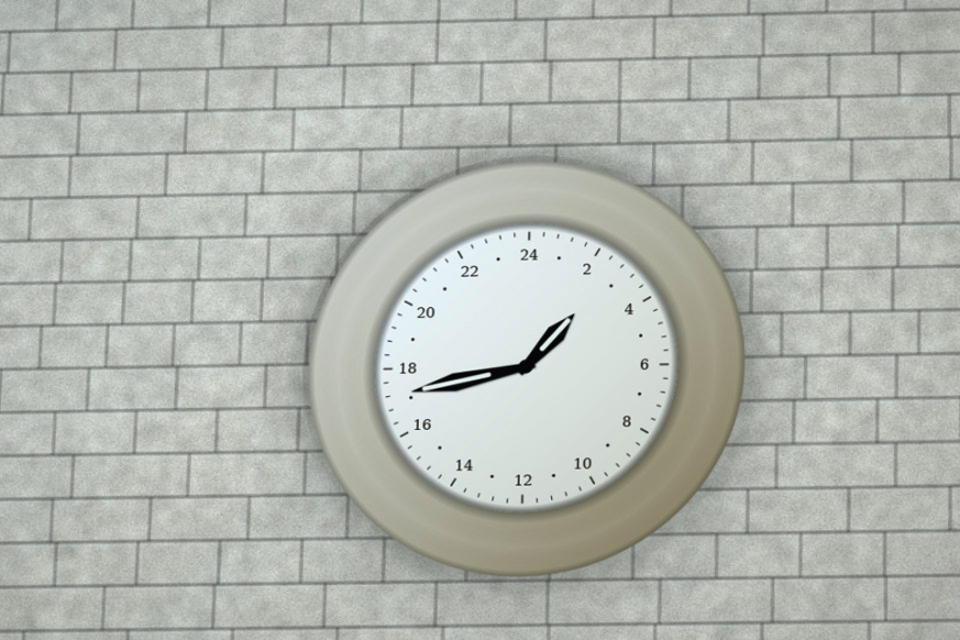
2:43
